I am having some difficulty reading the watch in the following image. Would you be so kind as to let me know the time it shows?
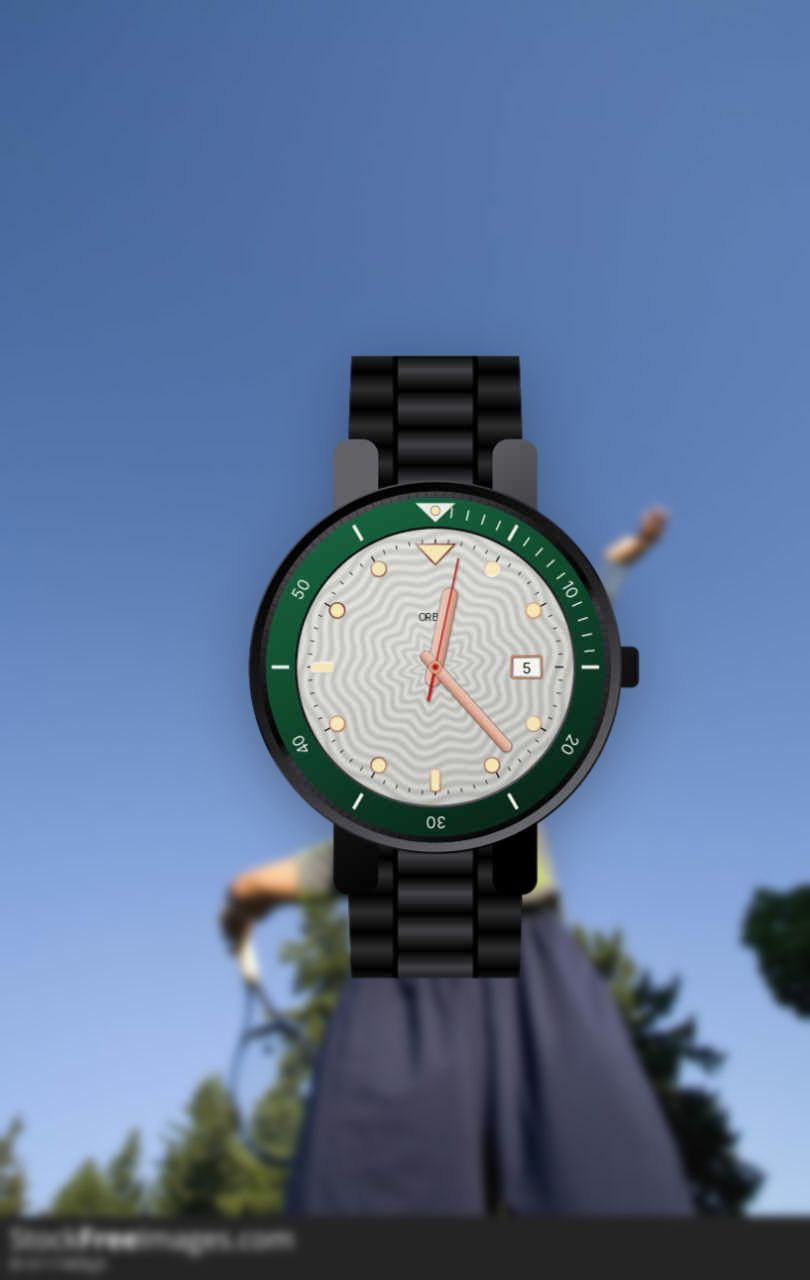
12:23:02
